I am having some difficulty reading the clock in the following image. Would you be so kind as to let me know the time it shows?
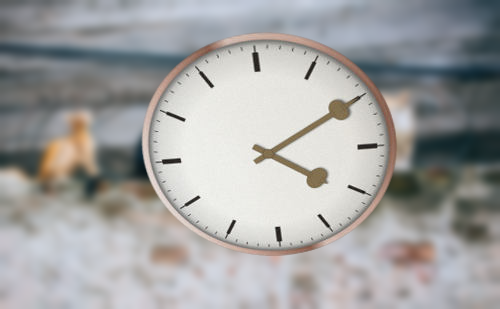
4:10
